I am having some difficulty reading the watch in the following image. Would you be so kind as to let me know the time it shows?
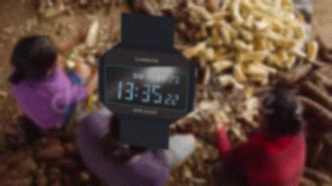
13:35
